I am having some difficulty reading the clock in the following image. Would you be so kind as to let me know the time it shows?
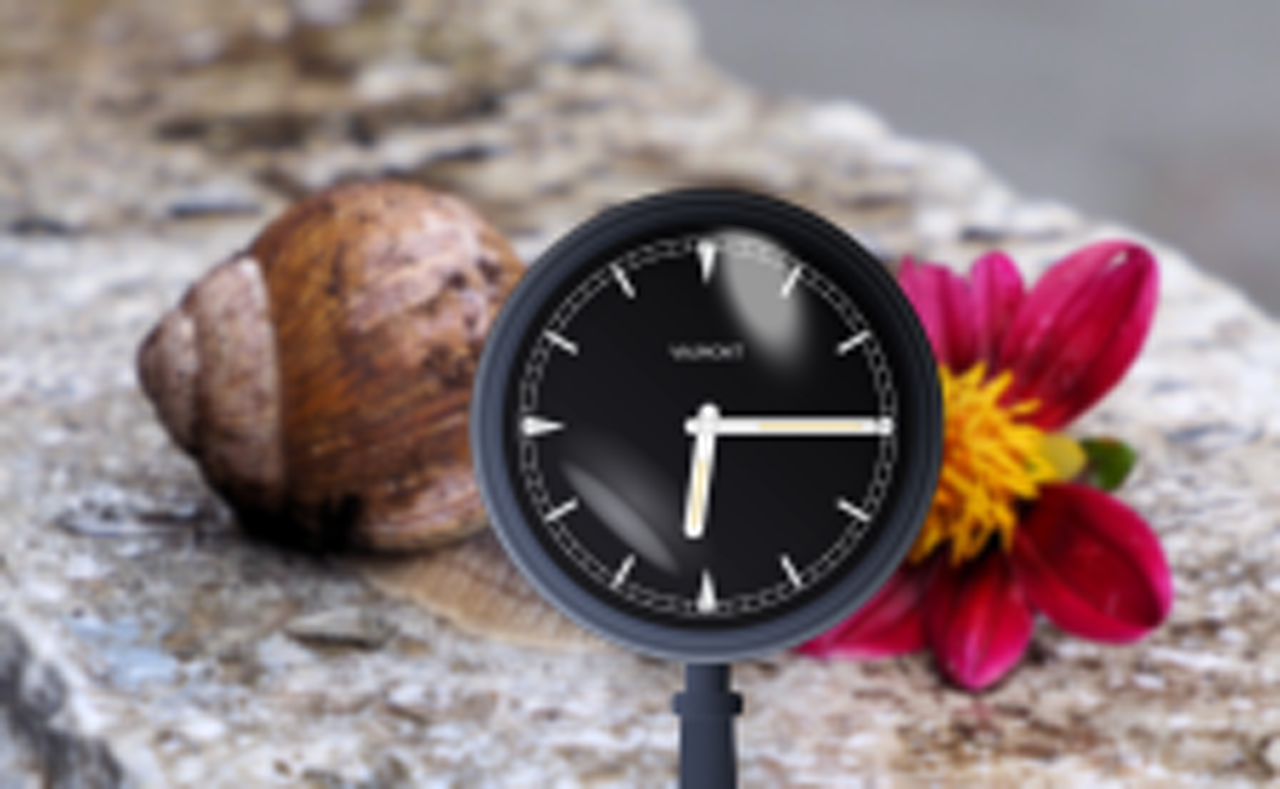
6:15
